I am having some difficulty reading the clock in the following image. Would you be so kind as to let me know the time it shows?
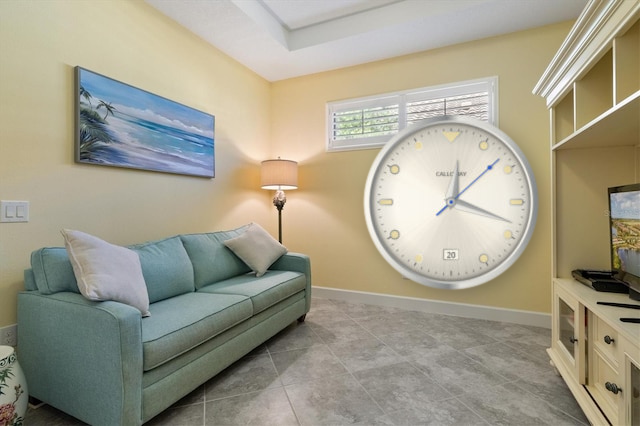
12:18:08
